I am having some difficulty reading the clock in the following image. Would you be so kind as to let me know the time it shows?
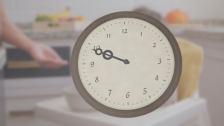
9:49
